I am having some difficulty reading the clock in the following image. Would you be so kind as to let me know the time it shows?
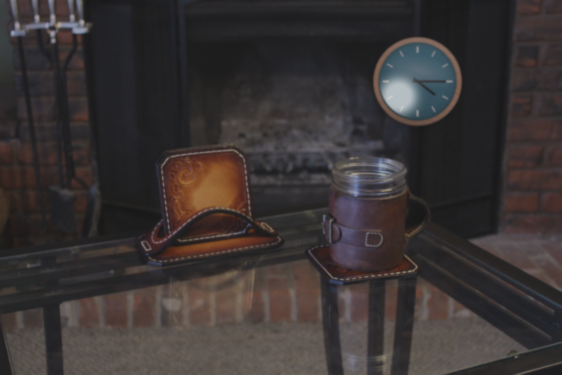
4:15
